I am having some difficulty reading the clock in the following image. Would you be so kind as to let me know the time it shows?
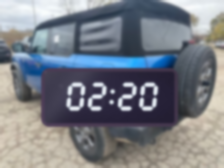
2:20
